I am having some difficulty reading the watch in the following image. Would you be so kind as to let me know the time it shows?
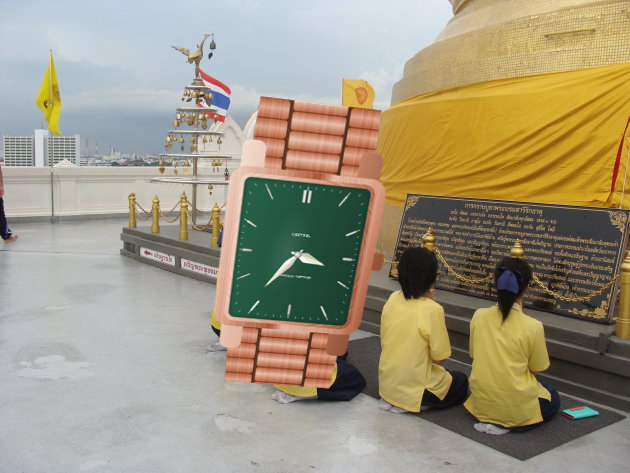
3:36
